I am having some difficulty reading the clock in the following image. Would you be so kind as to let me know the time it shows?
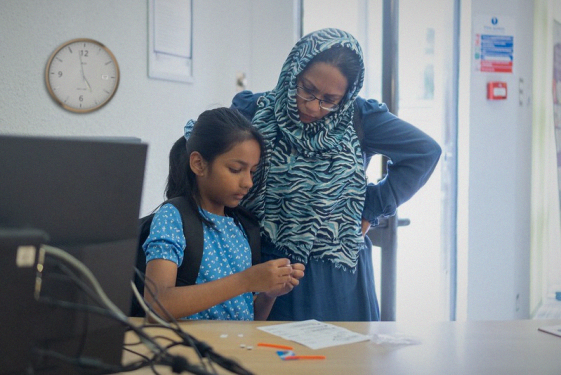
4:58
